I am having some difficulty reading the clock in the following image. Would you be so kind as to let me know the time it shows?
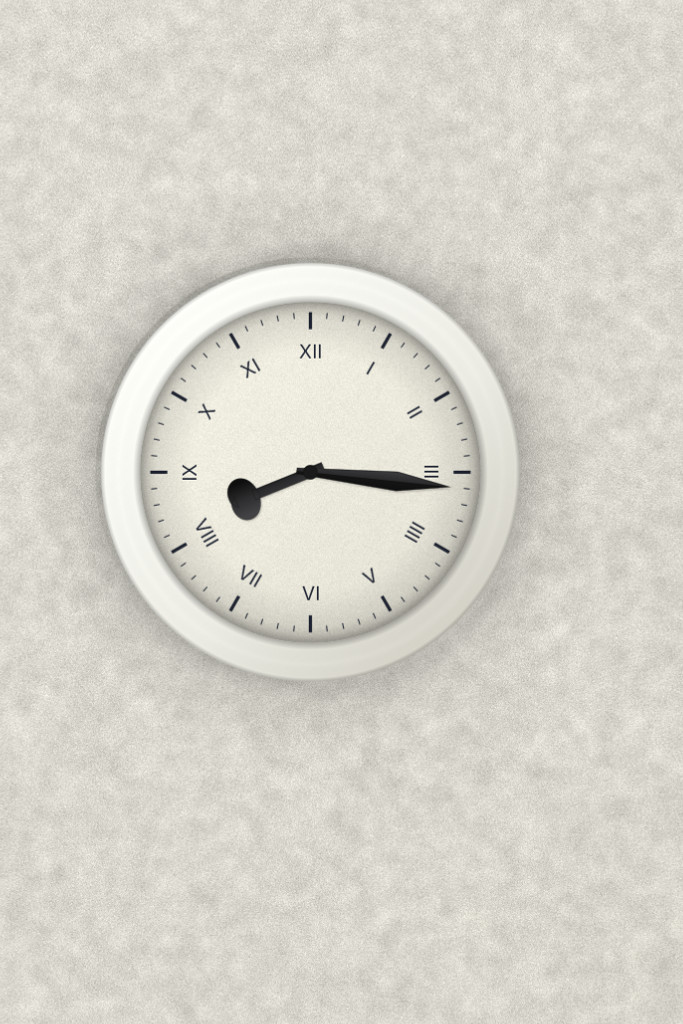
8:16
